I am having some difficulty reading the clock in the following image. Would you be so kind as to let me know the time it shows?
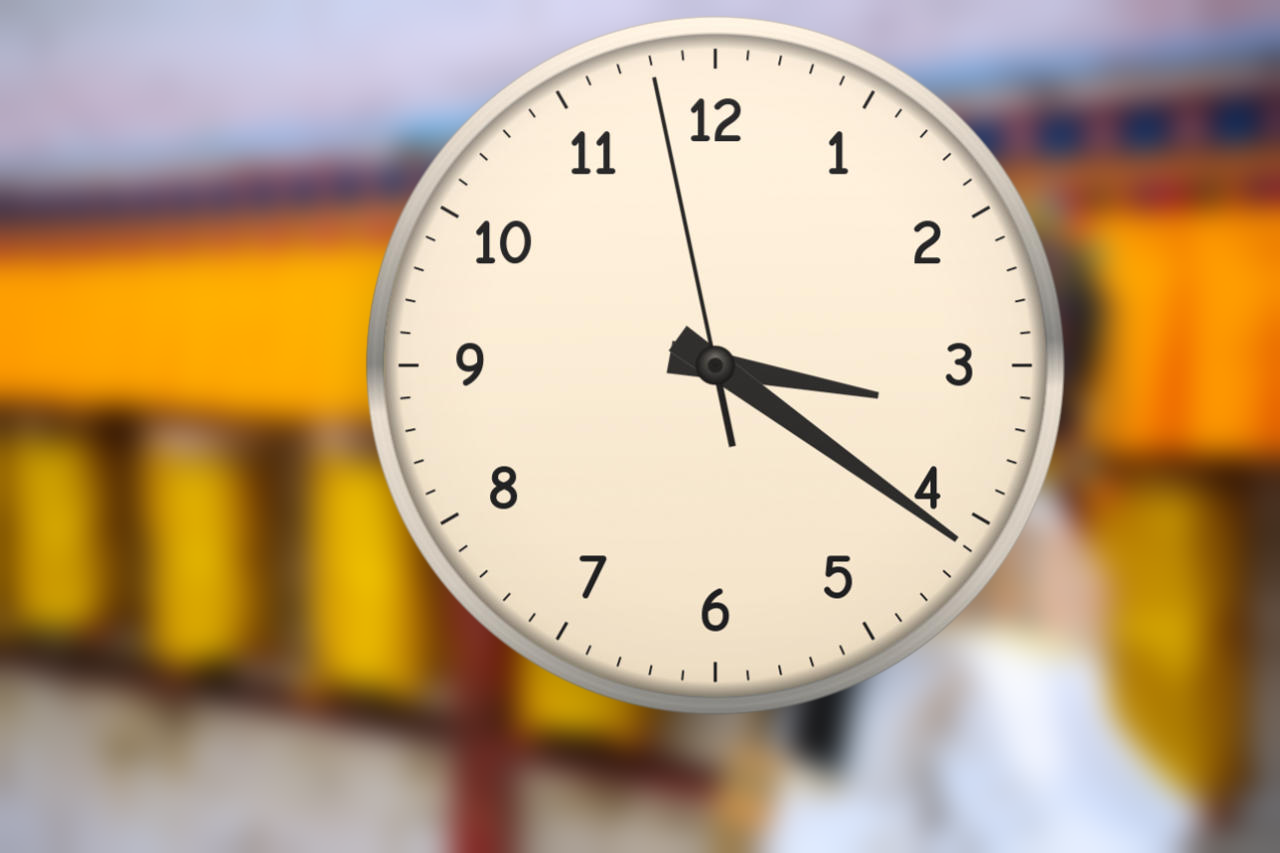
3:20:58
